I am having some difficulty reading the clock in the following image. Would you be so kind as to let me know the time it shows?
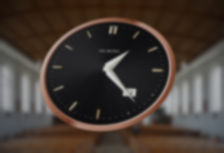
1:23
